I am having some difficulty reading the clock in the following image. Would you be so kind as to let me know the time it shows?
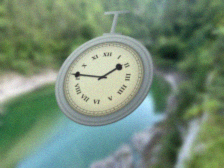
1:46
